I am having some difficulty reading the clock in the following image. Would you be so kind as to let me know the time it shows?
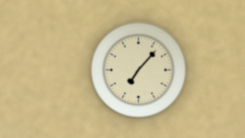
7:07
